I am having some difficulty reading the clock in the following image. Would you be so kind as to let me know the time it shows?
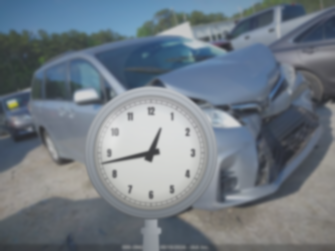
12:43
